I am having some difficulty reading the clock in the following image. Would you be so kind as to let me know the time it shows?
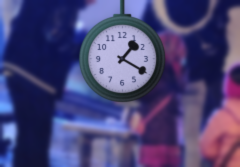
1:20
